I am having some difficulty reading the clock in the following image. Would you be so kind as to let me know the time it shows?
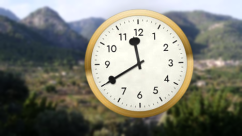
11:40
